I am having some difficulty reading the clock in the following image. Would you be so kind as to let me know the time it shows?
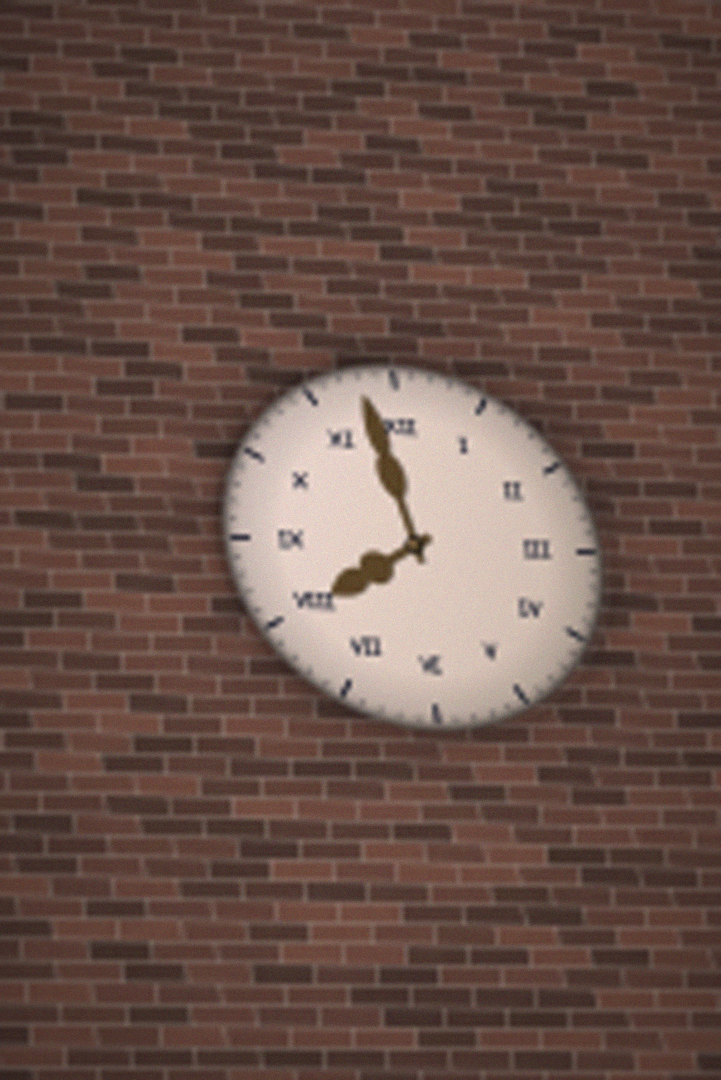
7:58
